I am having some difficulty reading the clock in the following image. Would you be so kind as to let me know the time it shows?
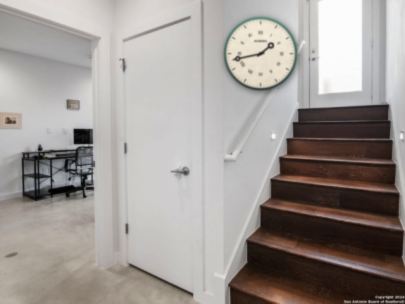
1:43
